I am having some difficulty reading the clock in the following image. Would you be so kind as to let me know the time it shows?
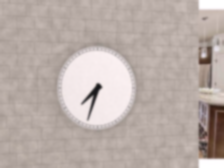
7:33
